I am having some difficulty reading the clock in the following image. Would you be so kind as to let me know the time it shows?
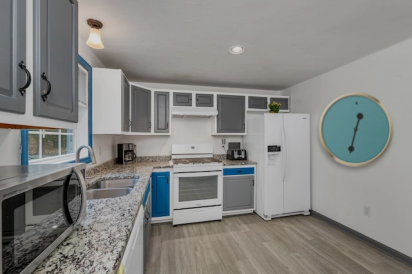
12:32
